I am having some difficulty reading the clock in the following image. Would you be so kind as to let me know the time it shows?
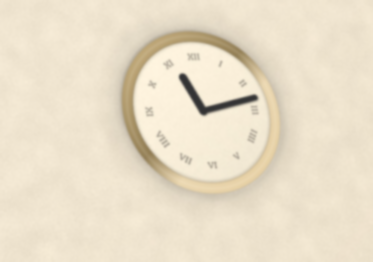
11:13
